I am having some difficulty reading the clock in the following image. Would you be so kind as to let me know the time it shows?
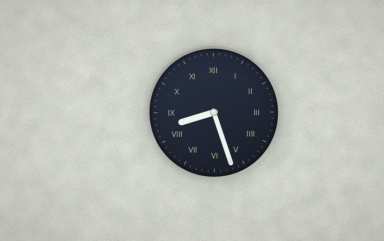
8:27
